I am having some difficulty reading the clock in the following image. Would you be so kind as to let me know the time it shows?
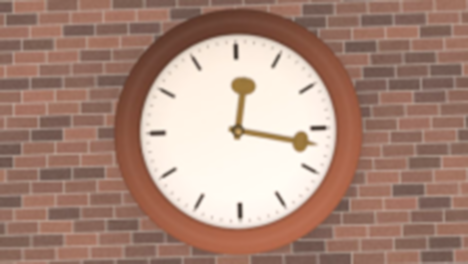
12:17
